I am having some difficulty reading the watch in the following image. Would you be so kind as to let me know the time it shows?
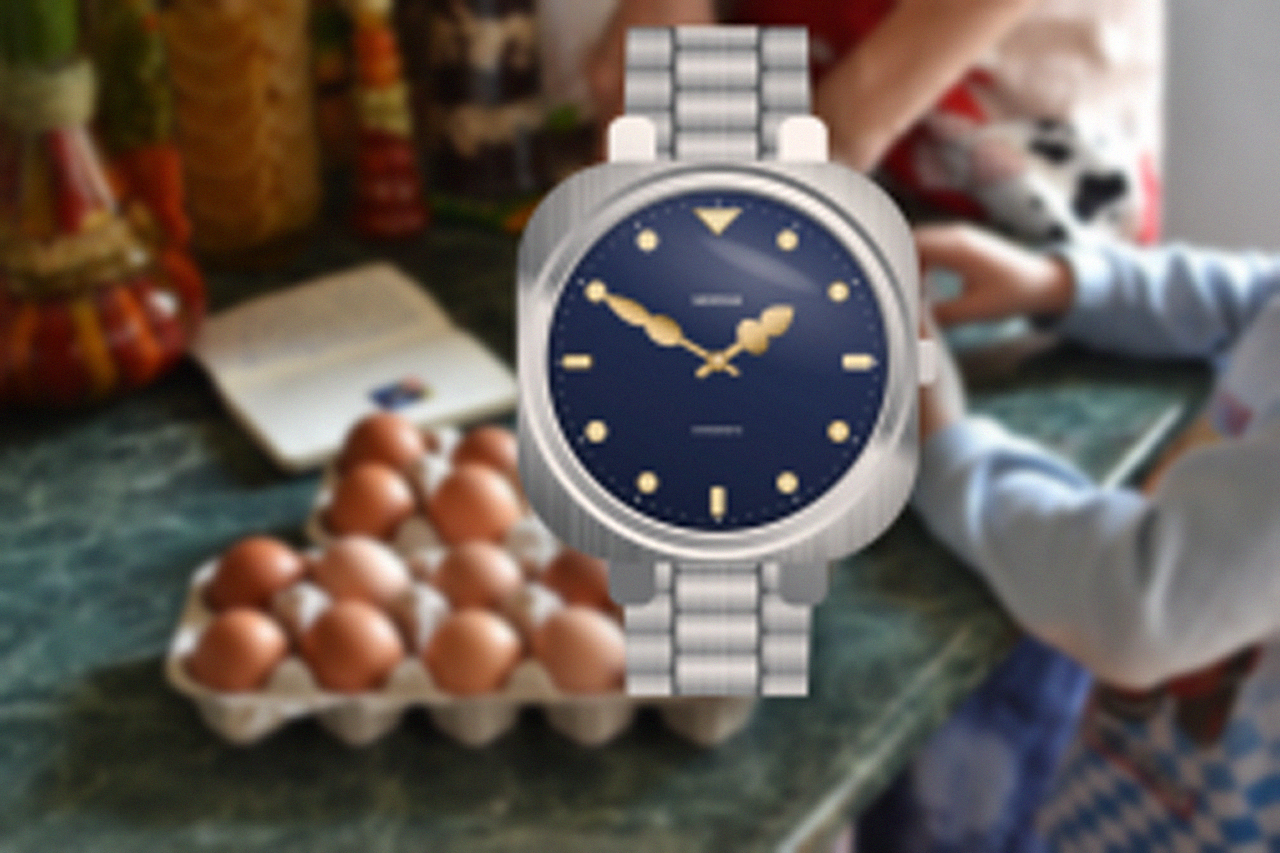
1:50
